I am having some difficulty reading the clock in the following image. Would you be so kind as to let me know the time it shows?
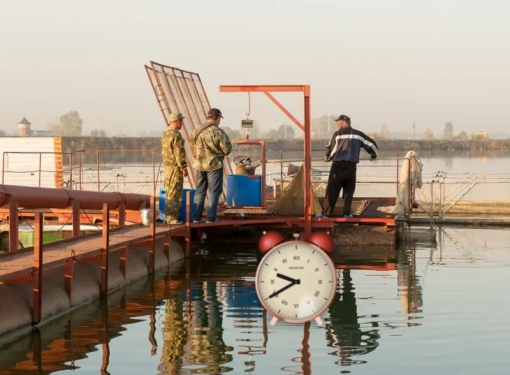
9:40
